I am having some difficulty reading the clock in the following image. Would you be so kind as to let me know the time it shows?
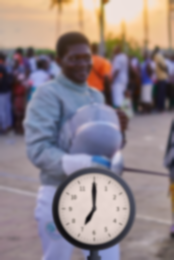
7:00
